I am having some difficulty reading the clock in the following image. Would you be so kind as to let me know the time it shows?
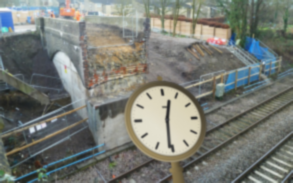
12:31
